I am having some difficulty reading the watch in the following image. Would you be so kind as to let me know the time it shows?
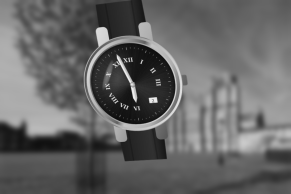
5:57
